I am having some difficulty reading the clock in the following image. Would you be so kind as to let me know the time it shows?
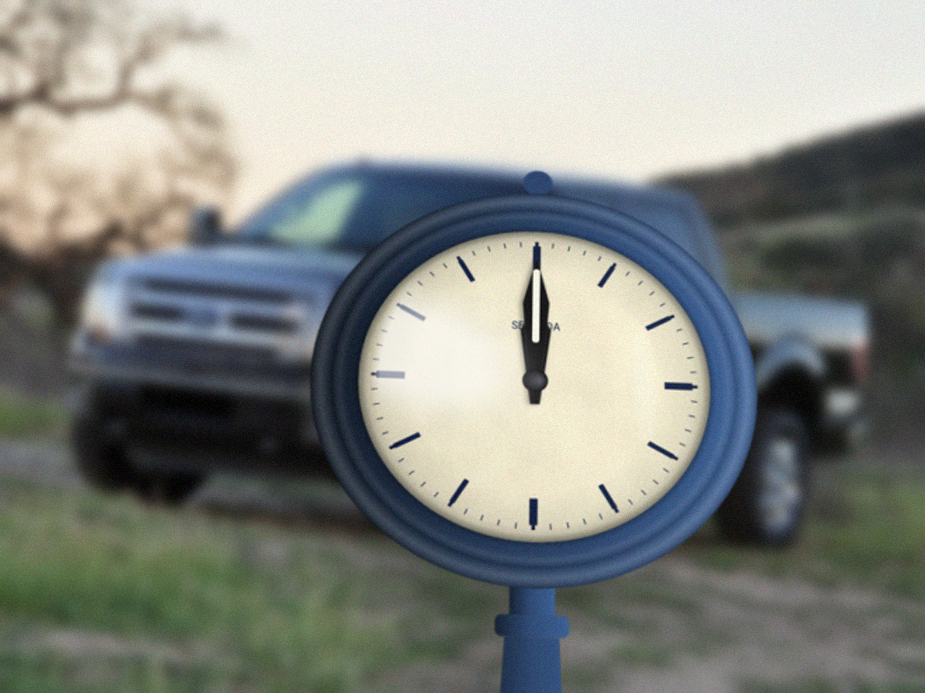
12:00
